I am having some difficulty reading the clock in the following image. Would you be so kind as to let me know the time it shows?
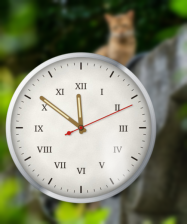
11:51:11
